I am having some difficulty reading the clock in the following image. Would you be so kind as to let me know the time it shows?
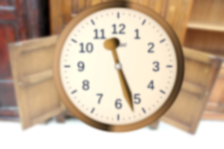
11:27
